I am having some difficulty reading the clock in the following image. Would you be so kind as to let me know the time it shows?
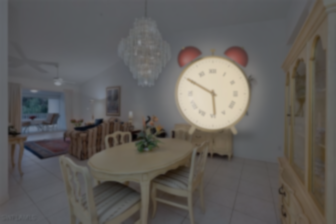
5:50
